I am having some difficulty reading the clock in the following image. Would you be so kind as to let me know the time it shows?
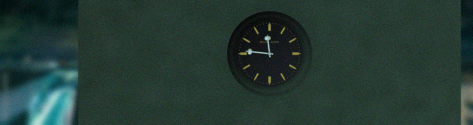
11:46
